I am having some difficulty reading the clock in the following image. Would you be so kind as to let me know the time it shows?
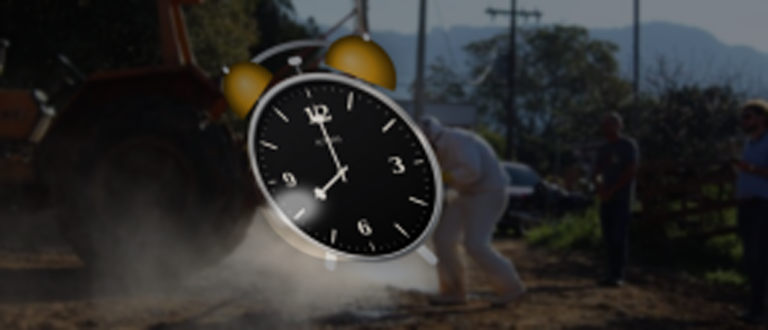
8:00
